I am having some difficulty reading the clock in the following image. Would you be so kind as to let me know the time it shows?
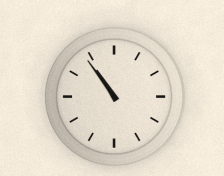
10:54
